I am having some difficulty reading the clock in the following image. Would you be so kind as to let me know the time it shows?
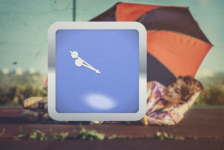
9:51
